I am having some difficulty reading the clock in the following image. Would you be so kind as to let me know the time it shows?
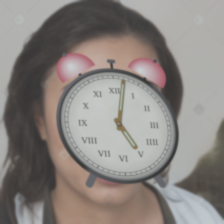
5:02
